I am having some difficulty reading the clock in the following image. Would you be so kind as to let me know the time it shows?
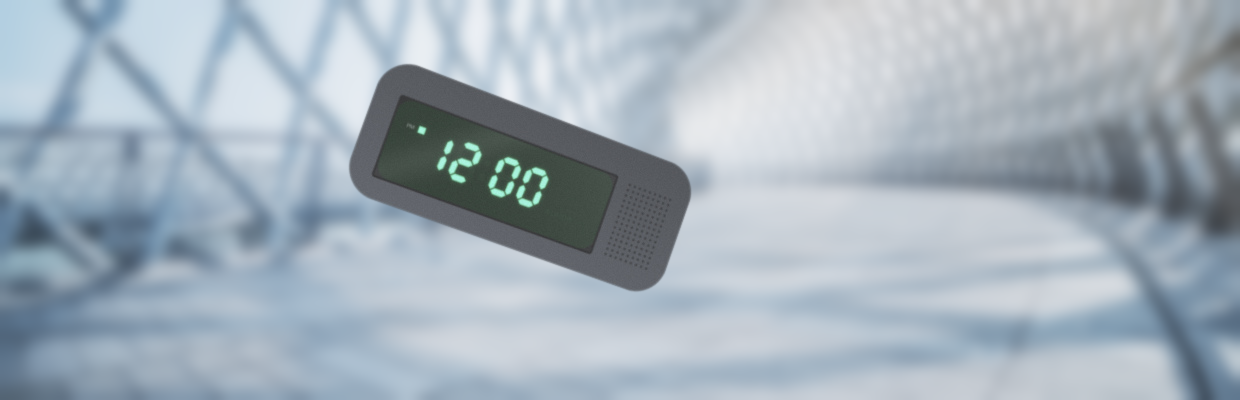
12:00
